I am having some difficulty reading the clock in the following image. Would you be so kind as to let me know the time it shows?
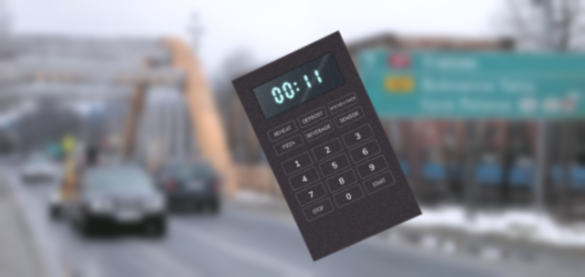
0:11
